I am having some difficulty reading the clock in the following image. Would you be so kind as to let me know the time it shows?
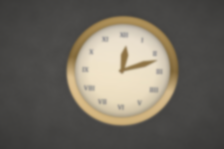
12:12
